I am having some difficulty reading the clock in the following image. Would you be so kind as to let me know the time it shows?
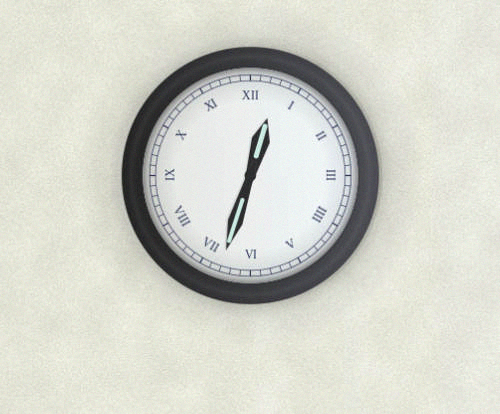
12:33
